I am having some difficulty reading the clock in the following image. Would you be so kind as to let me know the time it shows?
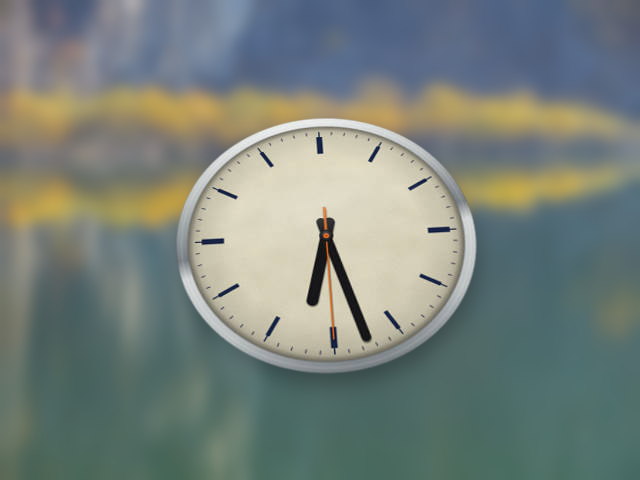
6:27:30
